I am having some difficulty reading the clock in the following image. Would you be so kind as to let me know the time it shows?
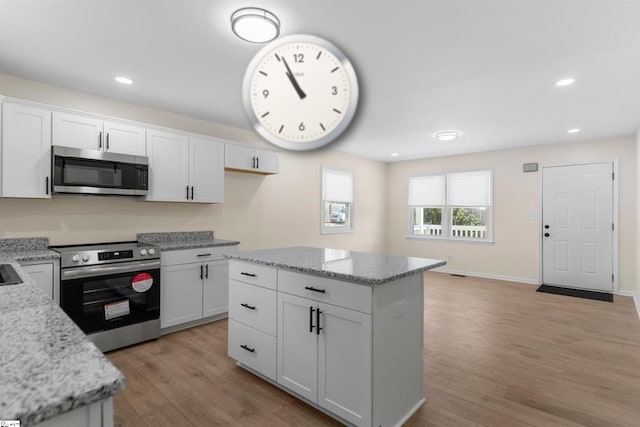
10:56
